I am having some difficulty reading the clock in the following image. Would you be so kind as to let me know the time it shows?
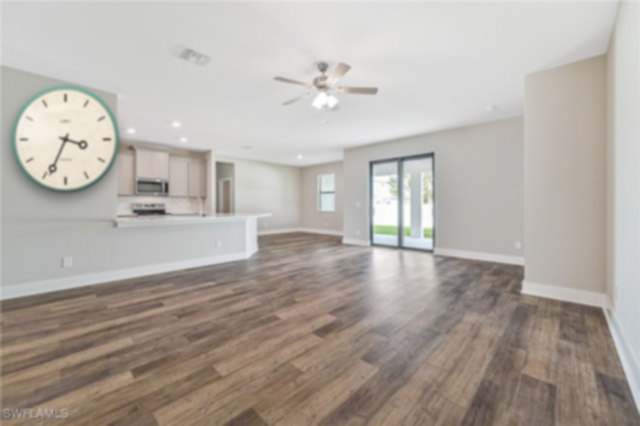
3:34
